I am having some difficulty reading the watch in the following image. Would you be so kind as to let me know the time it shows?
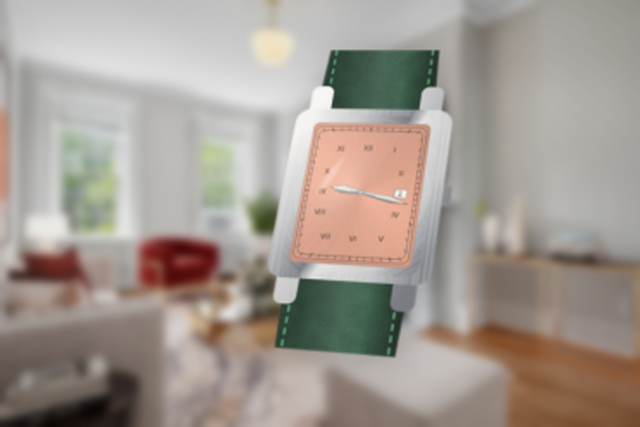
9:17
